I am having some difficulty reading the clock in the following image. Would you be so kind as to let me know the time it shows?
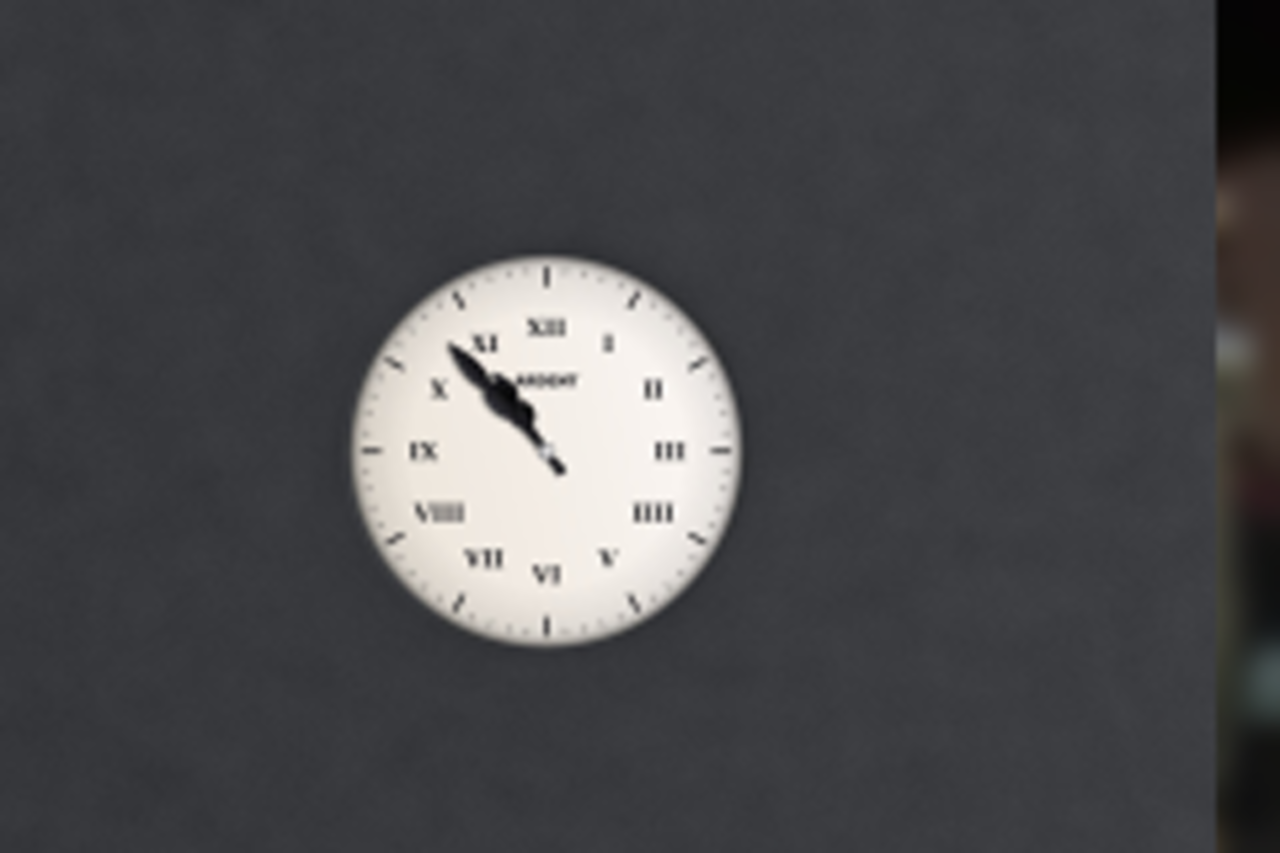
10:53
